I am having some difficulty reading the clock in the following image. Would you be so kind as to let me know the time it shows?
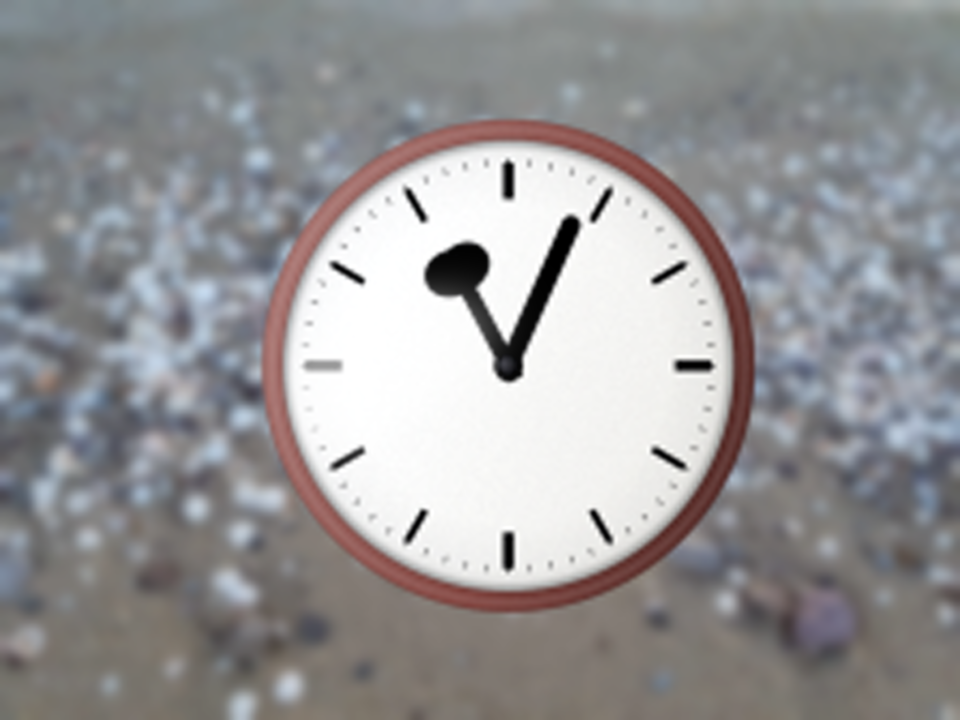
11:04
